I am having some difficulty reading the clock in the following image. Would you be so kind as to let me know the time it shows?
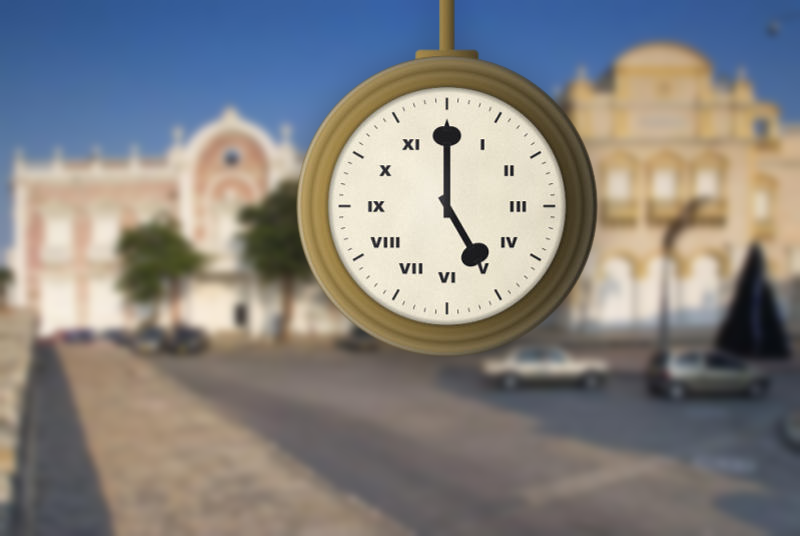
5:00
